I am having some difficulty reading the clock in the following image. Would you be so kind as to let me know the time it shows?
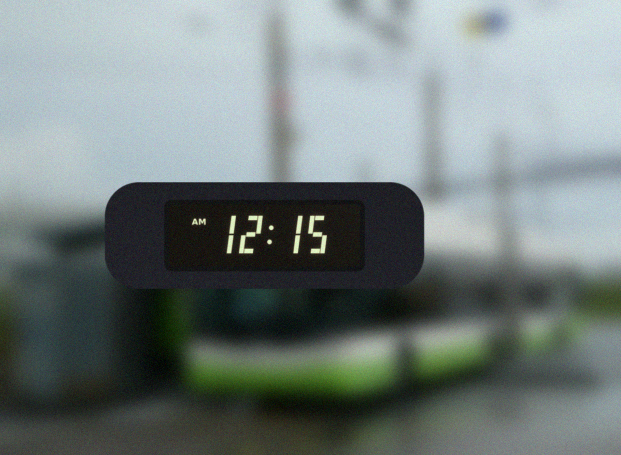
12:15
